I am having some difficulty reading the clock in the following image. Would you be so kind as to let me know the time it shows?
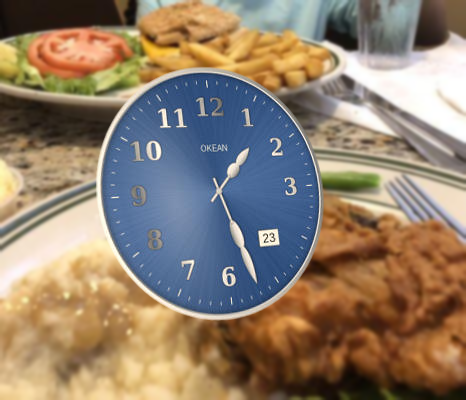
1:27
